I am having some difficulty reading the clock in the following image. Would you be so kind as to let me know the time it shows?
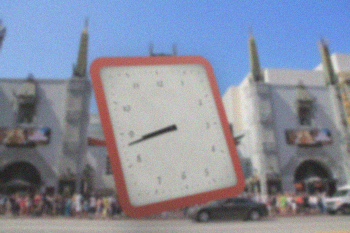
8:43
